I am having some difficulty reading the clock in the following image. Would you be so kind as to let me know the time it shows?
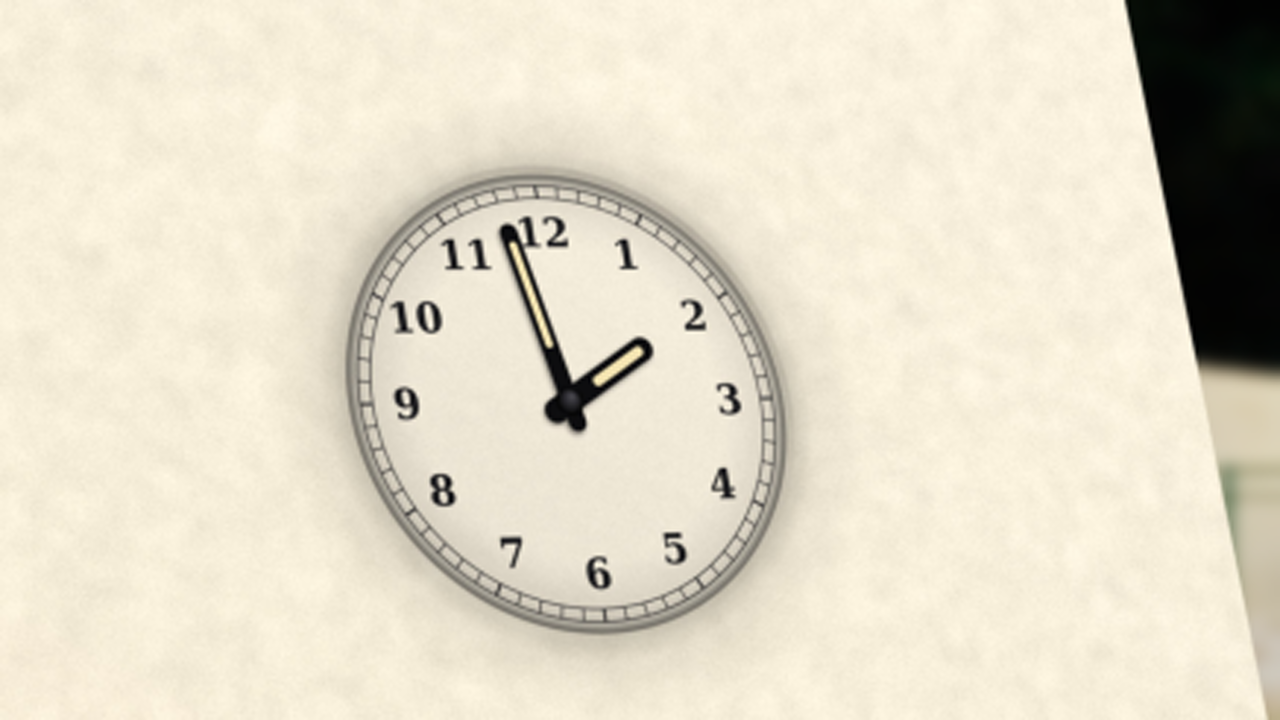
1:58
